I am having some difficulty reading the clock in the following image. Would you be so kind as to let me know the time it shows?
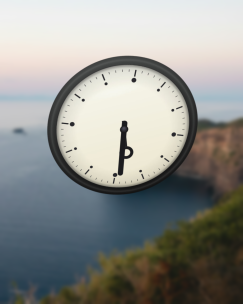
5:29
